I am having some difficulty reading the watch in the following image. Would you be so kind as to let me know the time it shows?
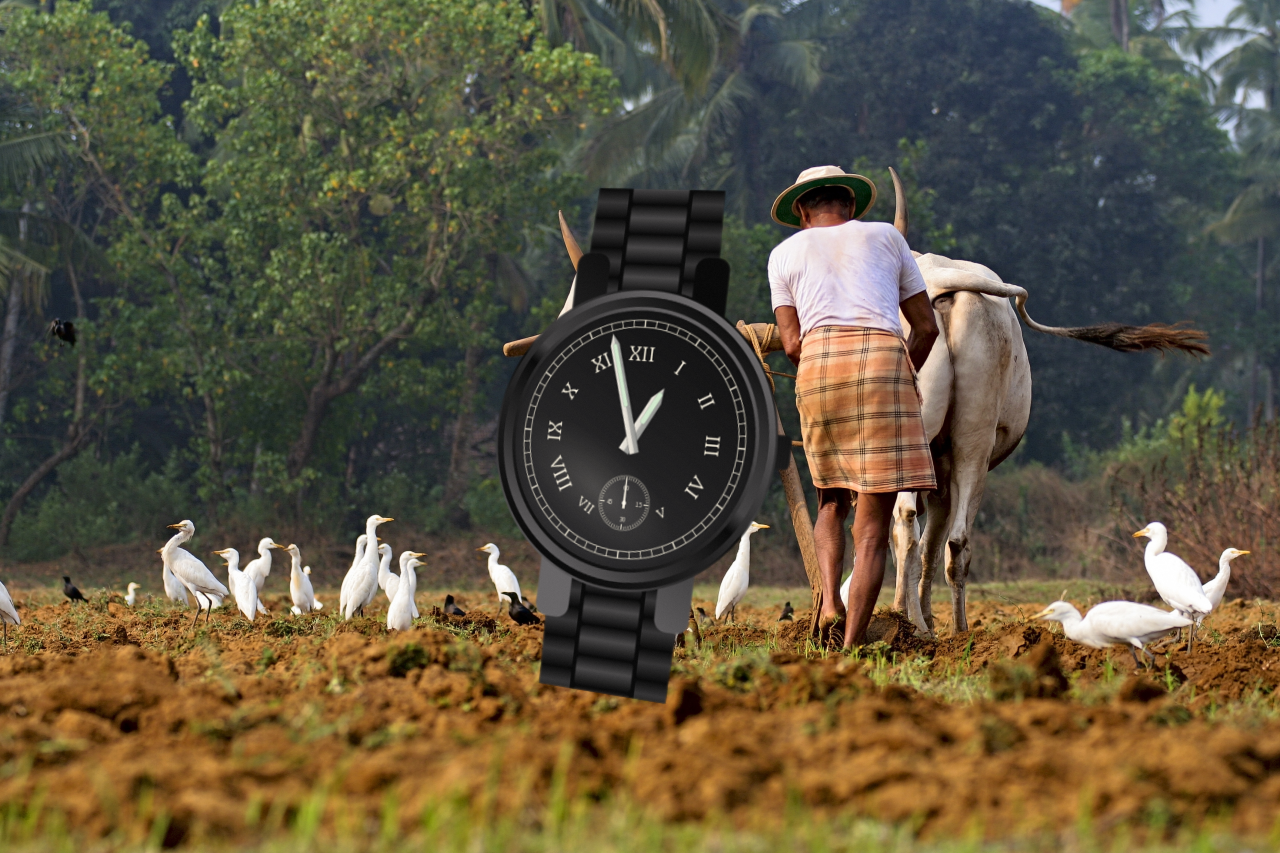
12:57
